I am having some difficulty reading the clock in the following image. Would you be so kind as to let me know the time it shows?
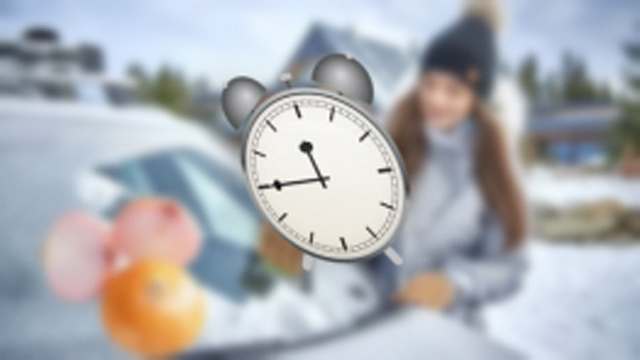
11:45
